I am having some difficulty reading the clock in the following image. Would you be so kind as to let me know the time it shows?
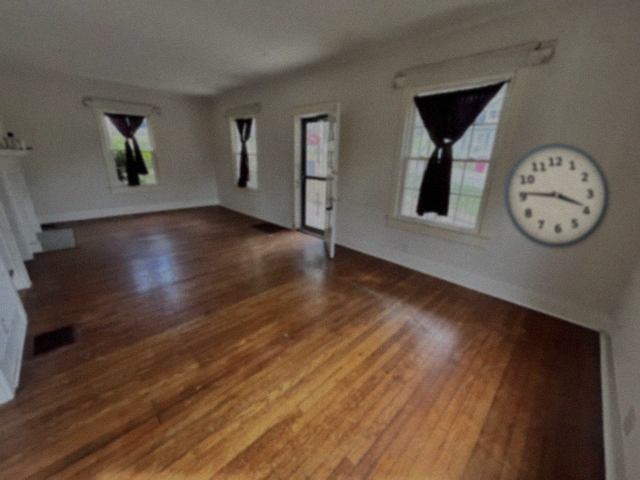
3:46
